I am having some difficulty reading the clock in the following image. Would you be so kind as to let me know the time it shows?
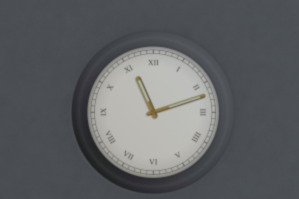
11:12
